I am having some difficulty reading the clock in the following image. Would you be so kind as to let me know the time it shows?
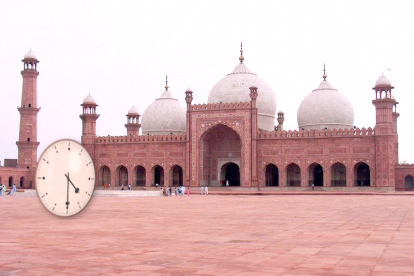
4:30
